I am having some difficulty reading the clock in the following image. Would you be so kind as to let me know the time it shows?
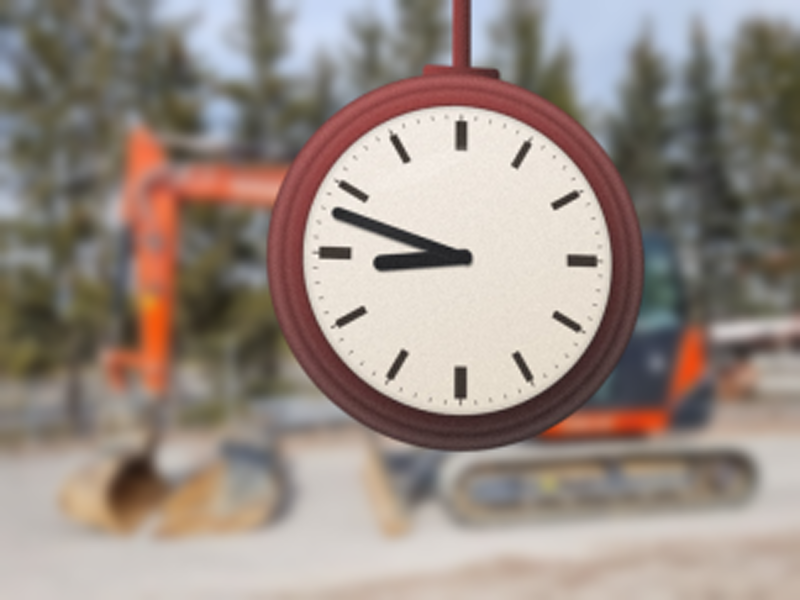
8:48
